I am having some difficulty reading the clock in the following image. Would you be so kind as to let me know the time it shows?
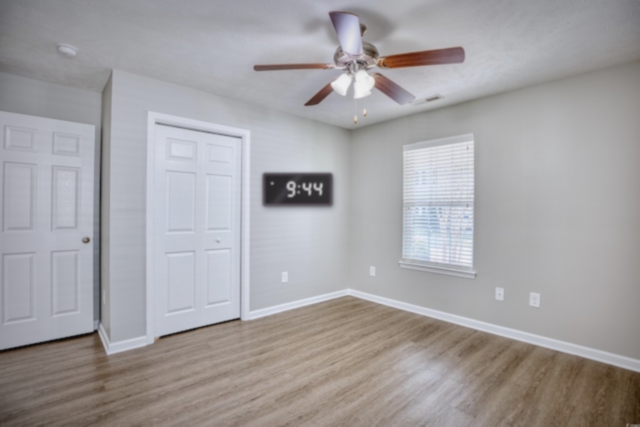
9:44
